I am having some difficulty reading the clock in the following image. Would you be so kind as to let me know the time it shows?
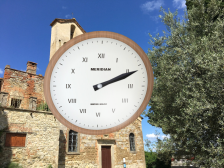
2:11
